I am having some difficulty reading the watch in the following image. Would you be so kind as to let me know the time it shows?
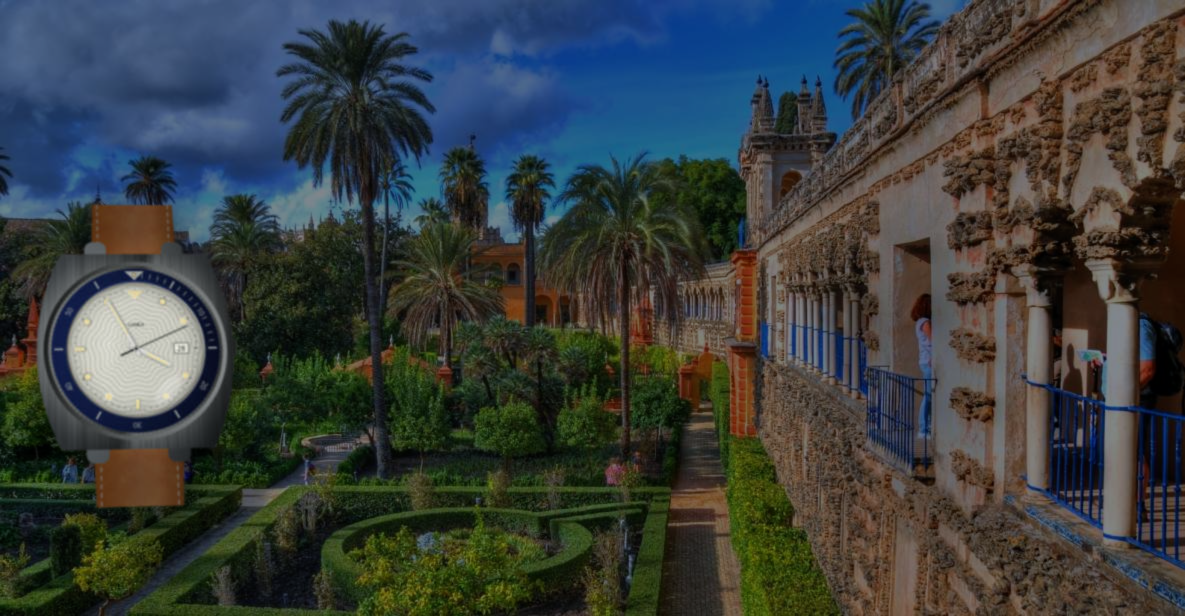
3:55:11
